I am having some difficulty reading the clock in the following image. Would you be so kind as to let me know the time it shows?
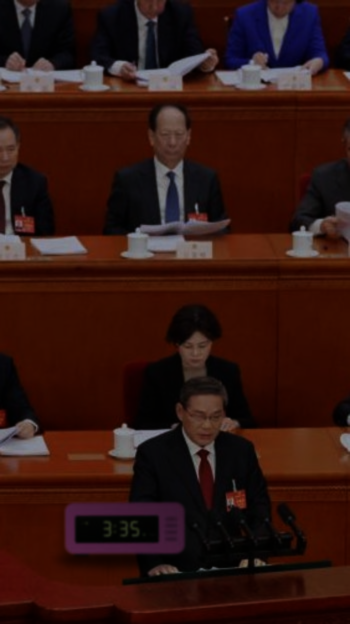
3:35
